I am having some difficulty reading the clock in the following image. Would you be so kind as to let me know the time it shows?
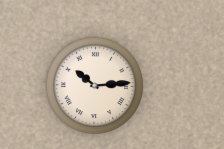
10:14
